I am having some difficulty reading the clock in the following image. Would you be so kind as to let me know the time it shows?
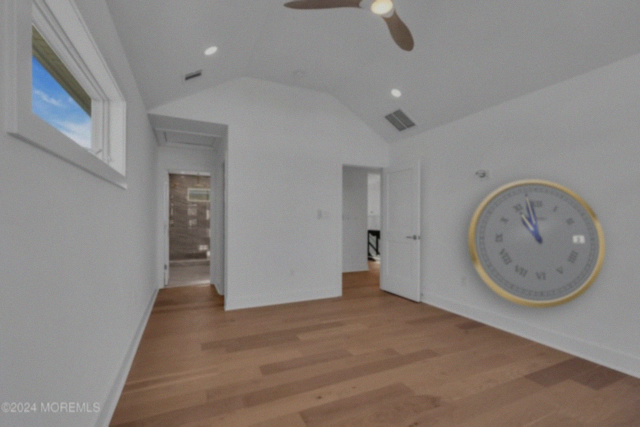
10:58
